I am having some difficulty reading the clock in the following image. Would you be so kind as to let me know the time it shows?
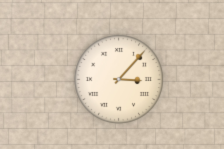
3:07
